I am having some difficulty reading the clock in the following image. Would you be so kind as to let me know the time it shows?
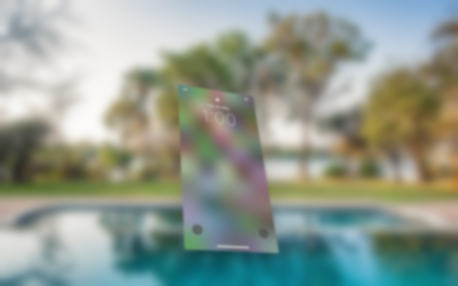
1:00
